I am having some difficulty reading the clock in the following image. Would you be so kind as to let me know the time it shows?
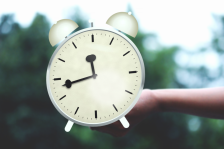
11:43
